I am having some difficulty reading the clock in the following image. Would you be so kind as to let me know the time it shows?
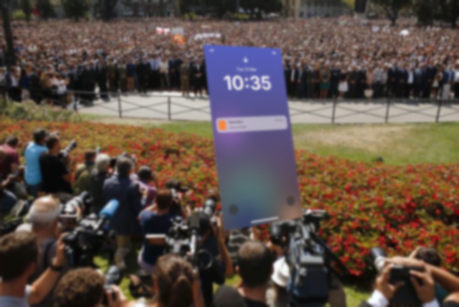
10:35
